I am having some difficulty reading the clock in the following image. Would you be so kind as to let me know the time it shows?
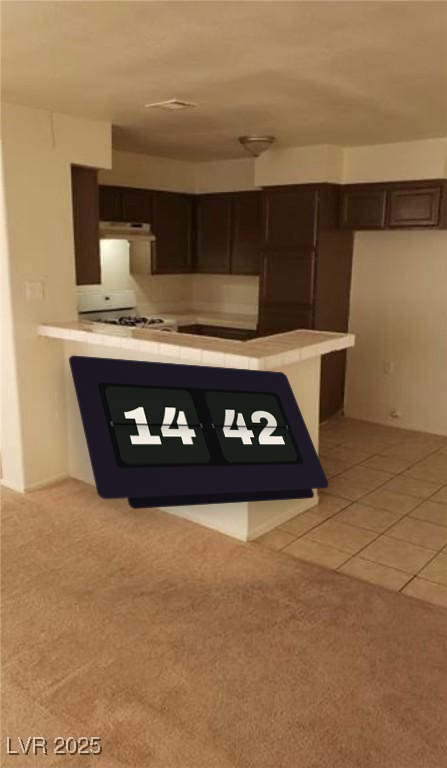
14:42
